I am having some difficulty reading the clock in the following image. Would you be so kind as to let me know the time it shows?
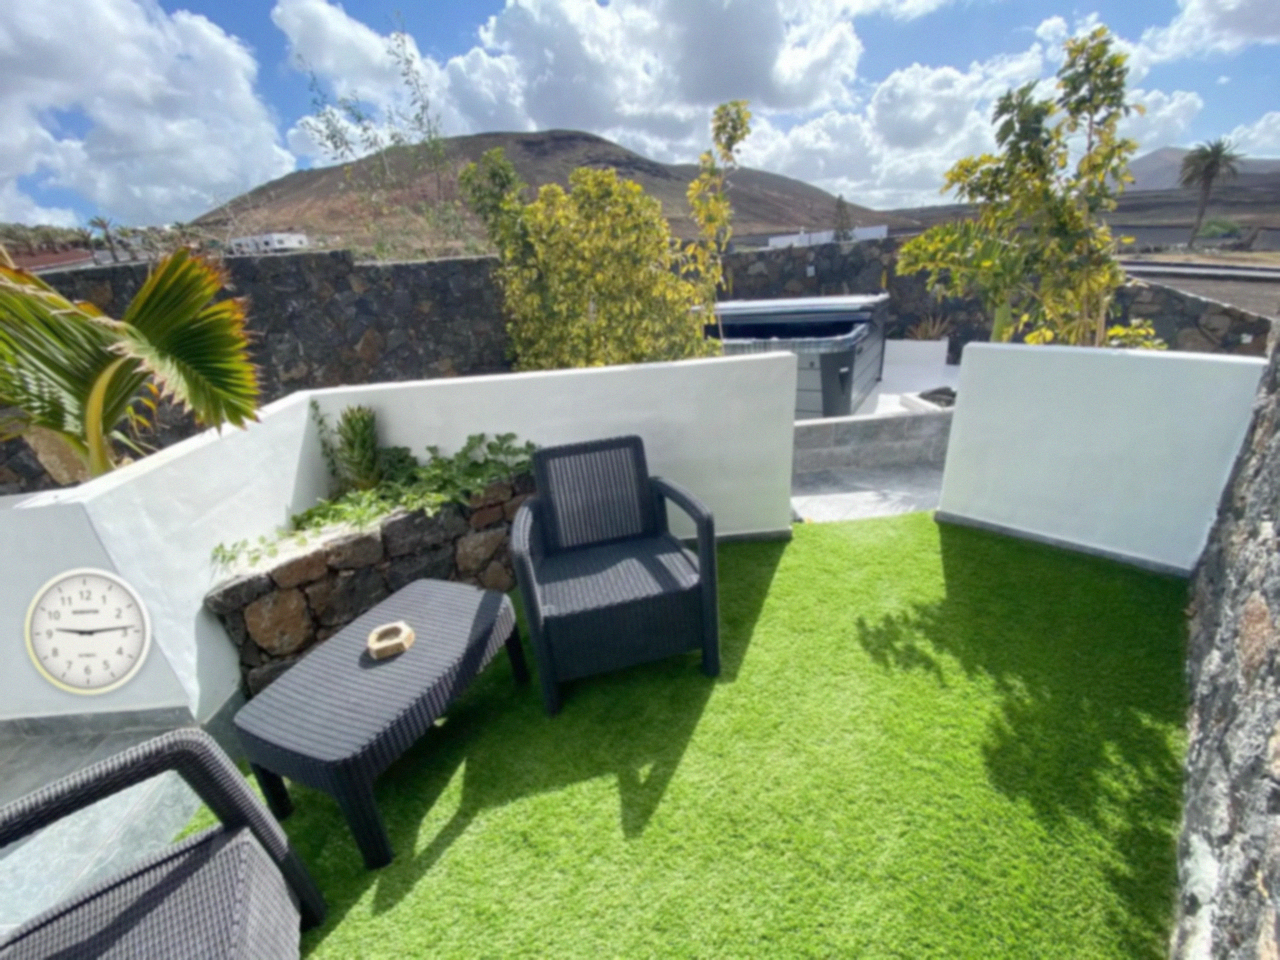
9:14
